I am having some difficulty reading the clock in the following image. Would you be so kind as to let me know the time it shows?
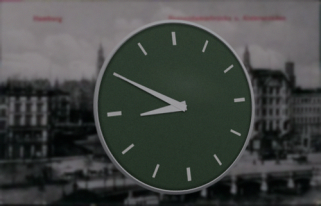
8:50
